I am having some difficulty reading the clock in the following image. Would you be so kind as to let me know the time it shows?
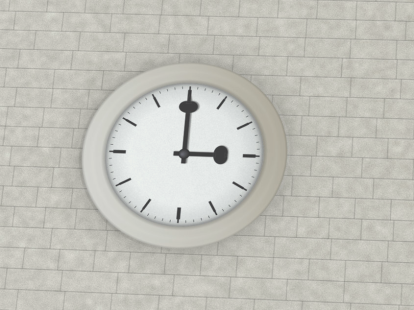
3:00
